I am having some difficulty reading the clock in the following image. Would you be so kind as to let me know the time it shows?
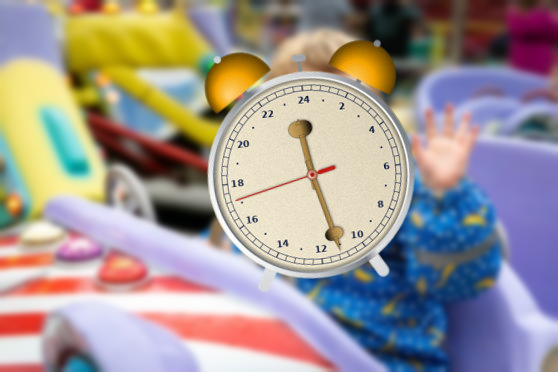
23:27:43
